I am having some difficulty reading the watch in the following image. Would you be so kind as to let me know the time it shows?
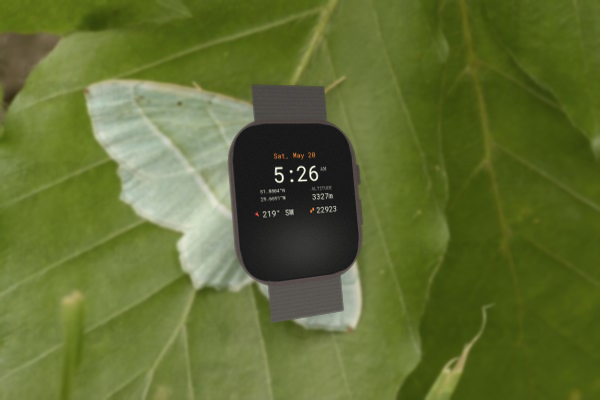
5:26
